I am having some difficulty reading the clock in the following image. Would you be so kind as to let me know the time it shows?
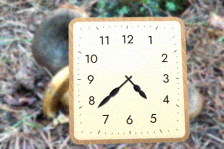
4:38
